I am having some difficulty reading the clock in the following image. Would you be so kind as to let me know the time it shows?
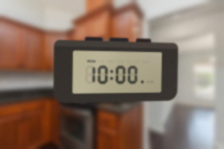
10:00
